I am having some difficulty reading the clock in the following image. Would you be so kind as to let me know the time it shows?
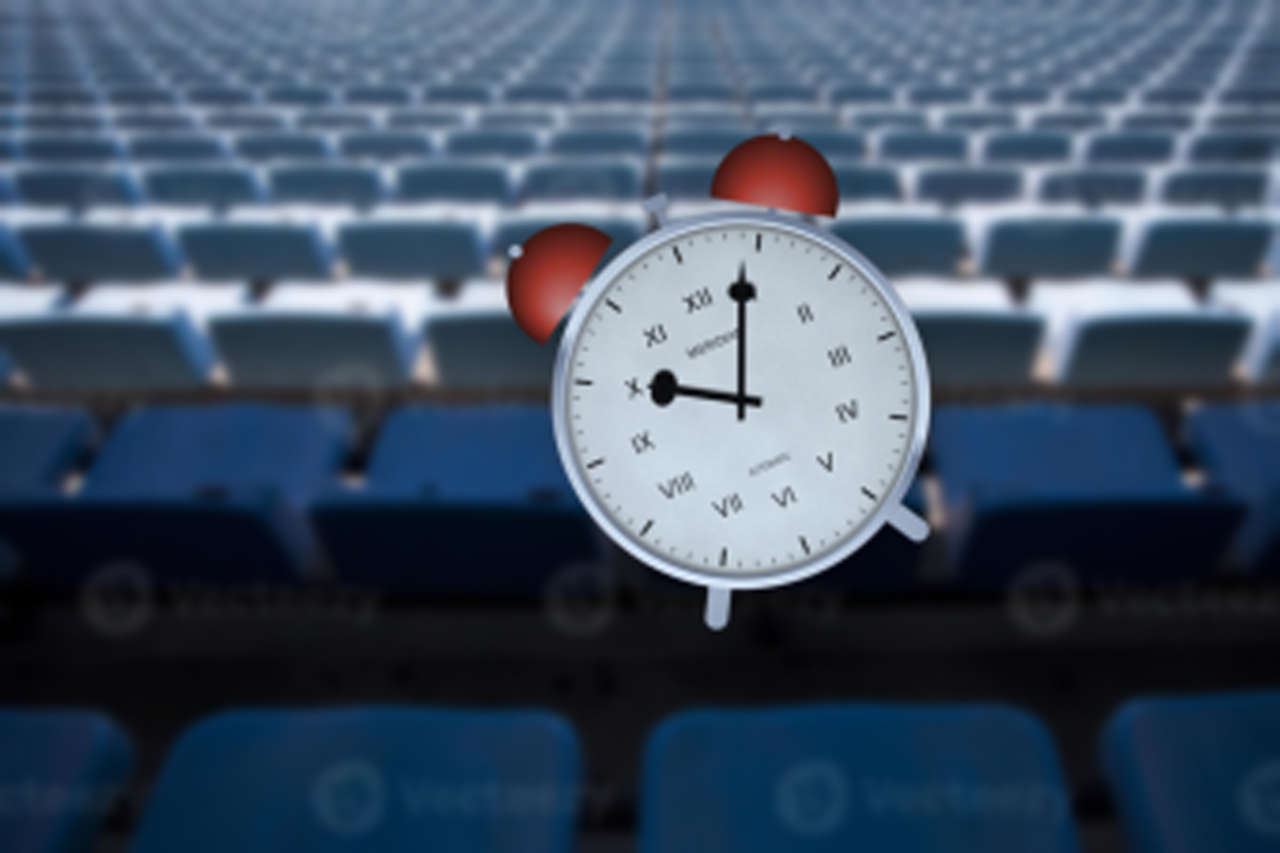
10:04
